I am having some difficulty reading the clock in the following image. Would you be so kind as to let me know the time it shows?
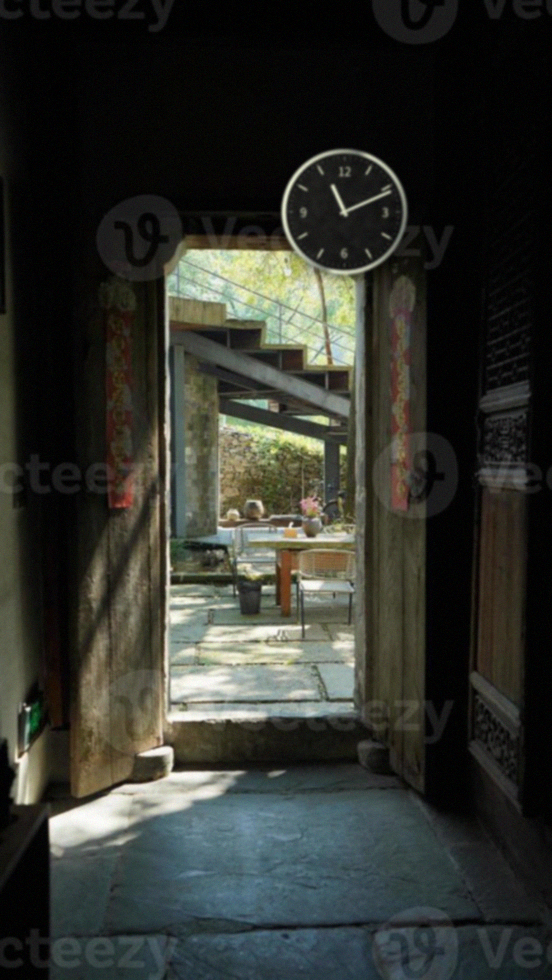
11:11
